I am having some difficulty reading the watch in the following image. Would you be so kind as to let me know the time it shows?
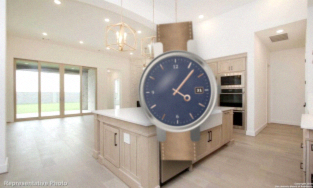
4:07
